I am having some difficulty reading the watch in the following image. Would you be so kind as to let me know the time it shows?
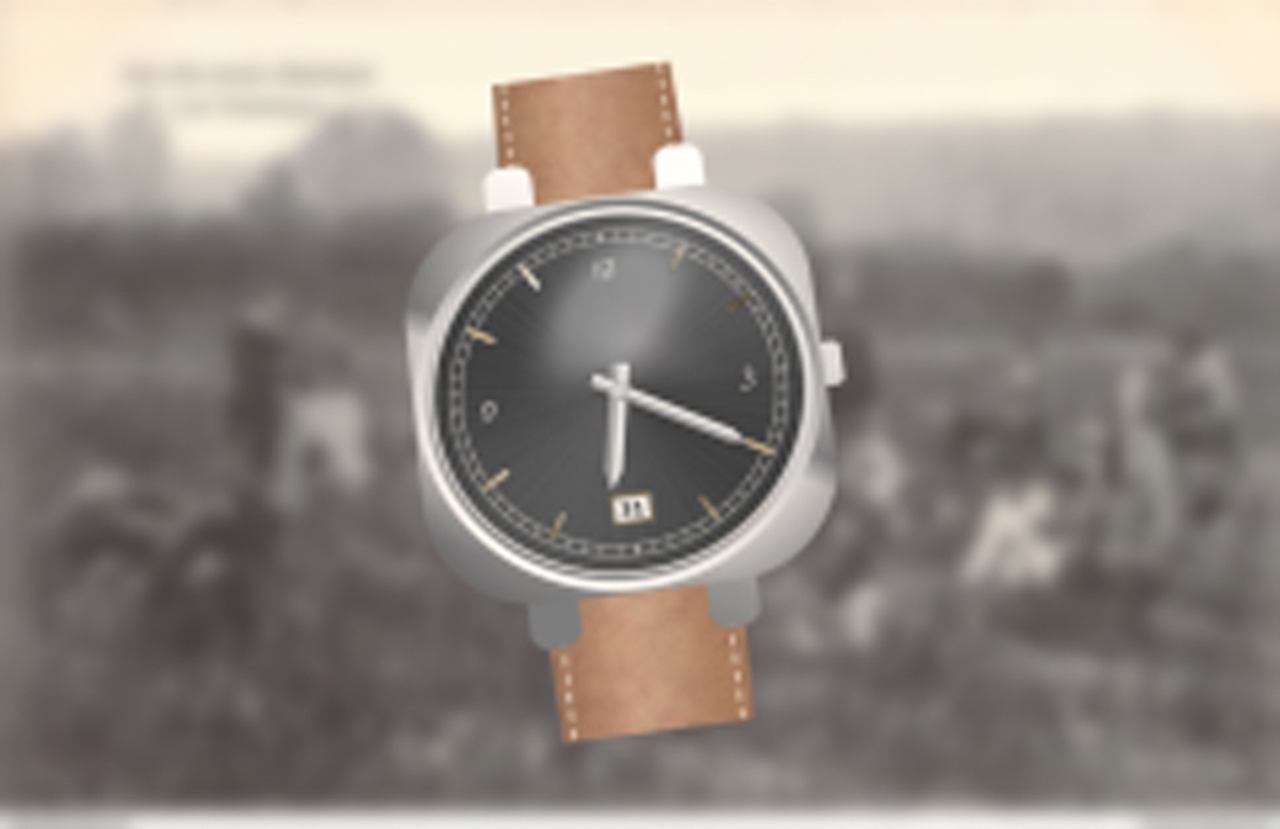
6:20
